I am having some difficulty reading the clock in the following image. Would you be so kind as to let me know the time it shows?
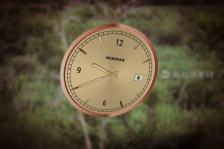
9:40
